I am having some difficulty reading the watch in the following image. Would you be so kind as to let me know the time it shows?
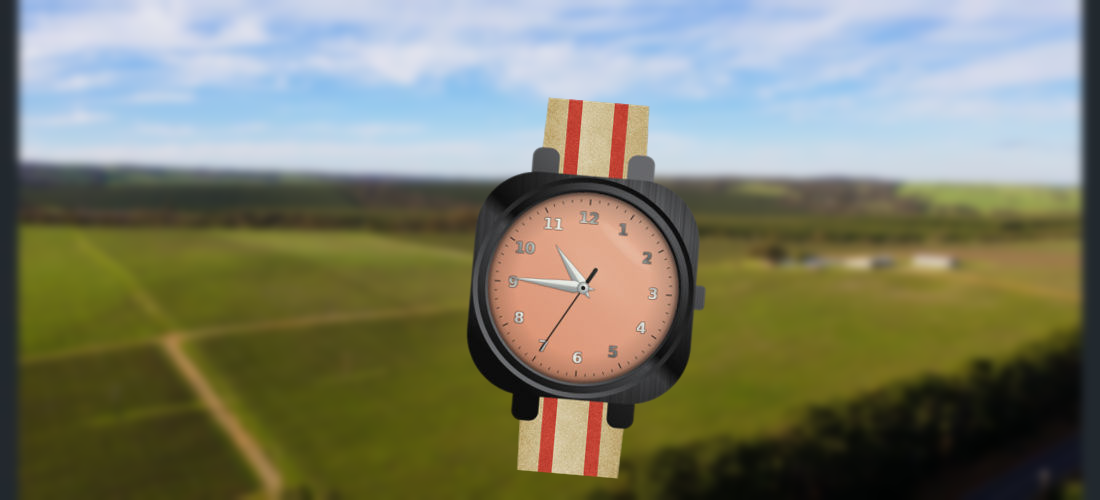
10:45:35
